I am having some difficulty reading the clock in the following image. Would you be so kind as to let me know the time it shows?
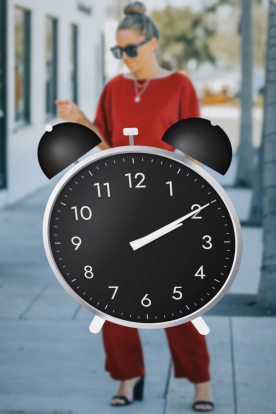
2:10
